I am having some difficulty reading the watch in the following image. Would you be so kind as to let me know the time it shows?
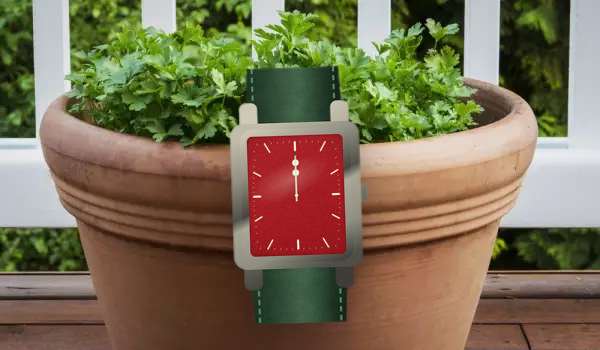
12:00
